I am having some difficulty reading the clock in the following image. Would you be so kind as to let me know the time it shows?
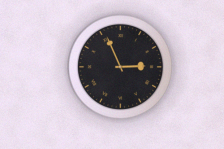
2:56
